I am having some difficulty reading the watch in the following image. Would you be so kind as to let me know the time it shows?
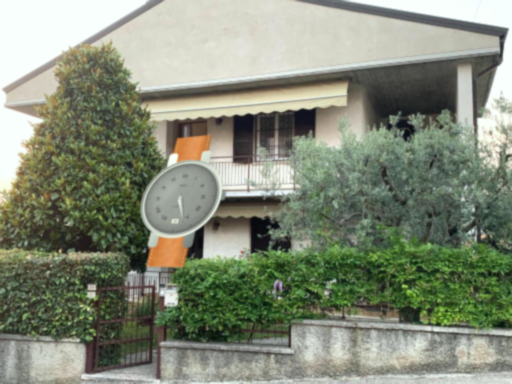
5:27
